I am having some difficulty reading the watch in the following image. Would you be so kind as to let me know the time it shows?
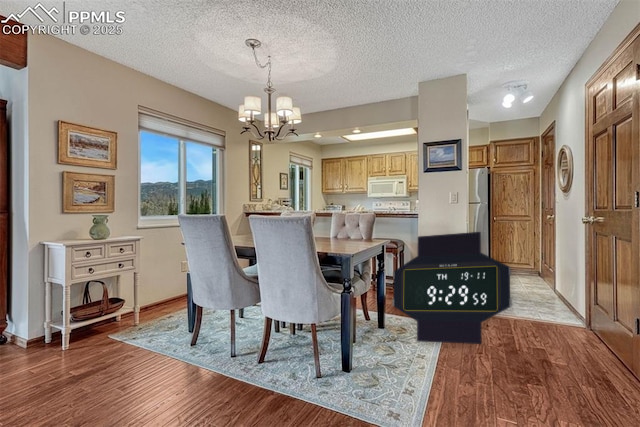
9:29:59
